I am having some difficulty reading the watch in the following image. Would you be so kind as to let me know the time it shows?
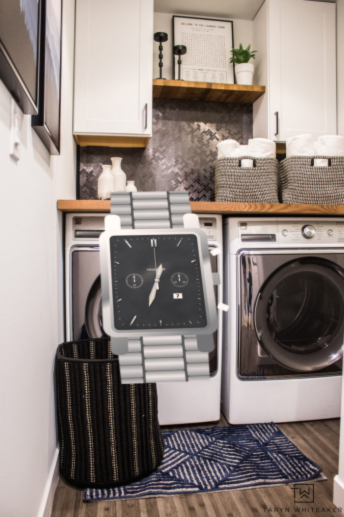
12:33
